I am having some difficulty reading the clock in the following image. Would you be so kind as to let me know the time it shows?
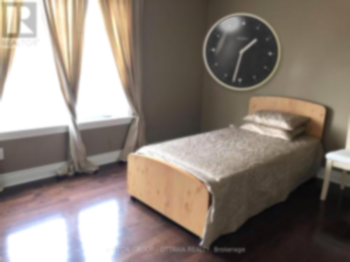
1:32
